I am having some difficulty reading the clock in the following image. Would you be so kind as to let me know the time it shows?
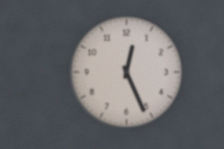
12:26
